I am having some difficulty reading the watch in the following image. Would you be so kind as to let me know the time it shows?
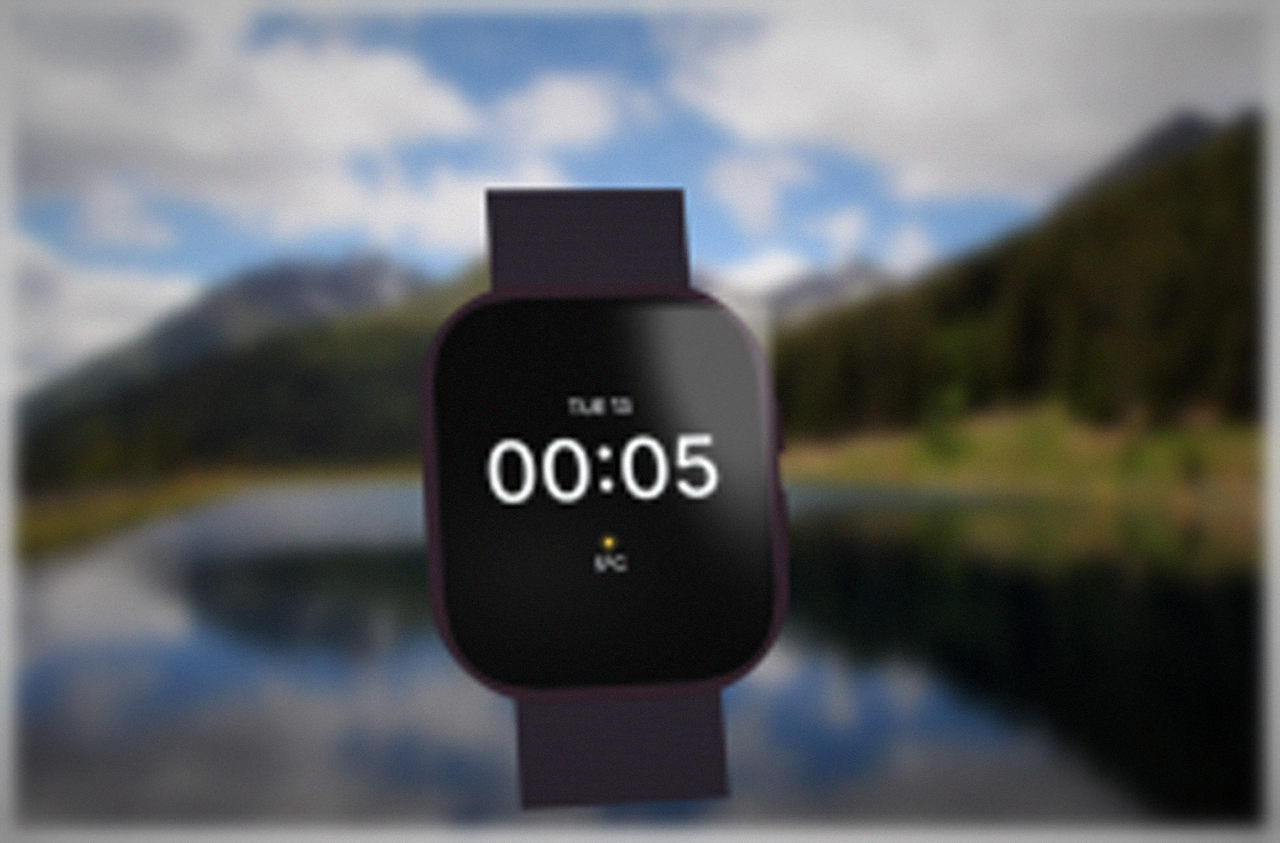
0:05
